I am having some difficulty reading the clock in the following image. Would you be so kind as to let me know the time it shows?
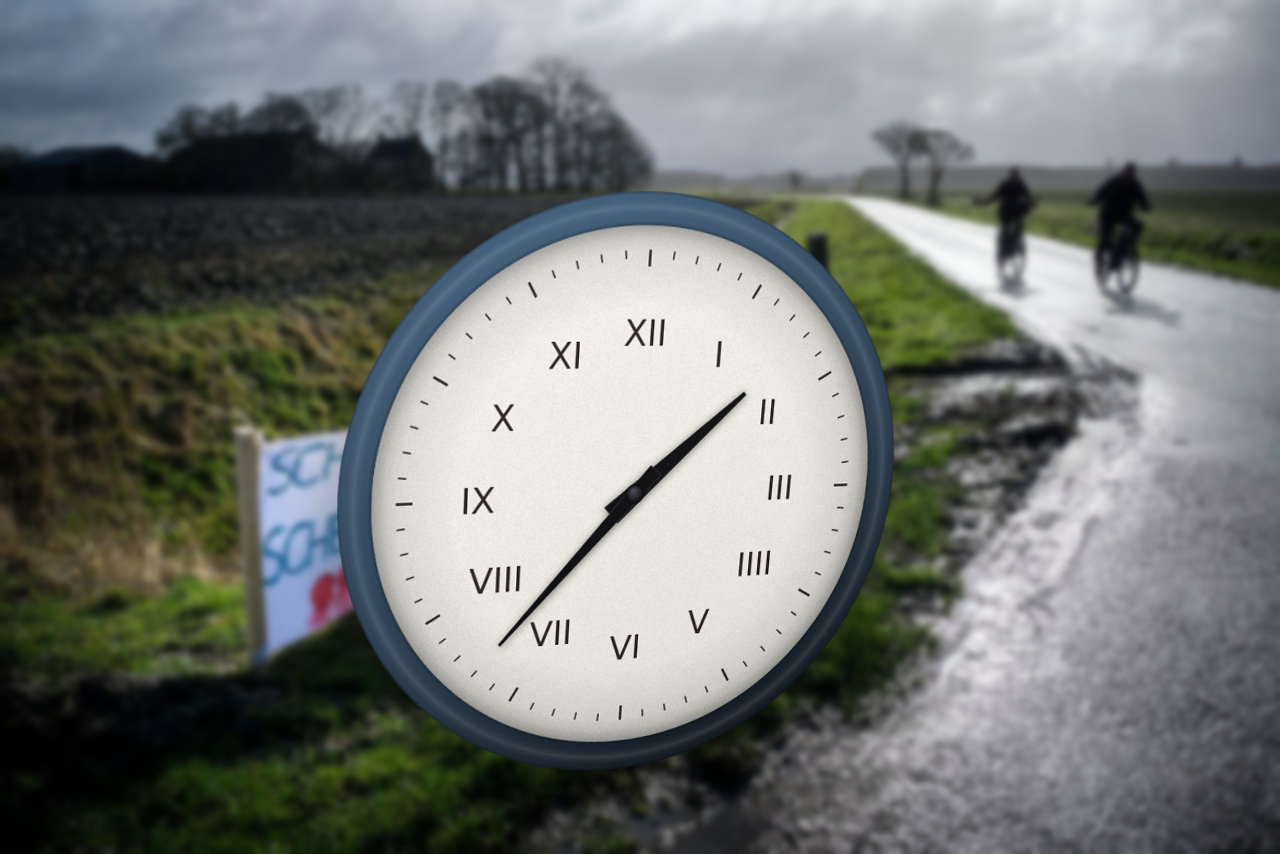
1:37
